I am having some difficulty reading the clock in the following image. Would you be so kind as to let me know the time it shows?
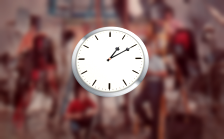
1:10
